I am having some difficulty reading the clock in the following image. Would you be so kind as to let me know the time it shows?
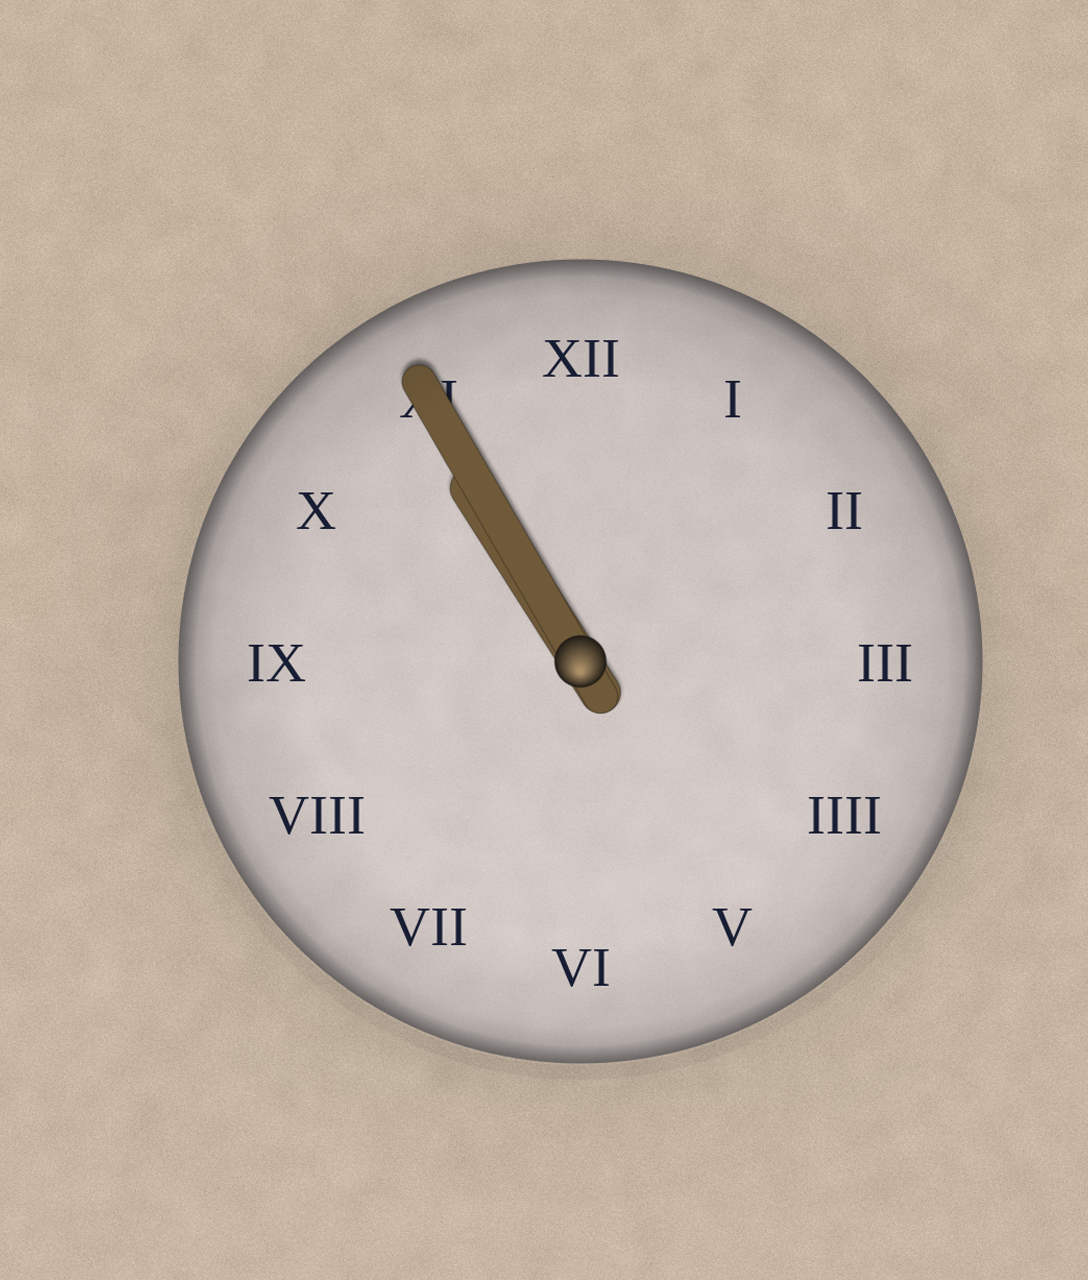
10:55
